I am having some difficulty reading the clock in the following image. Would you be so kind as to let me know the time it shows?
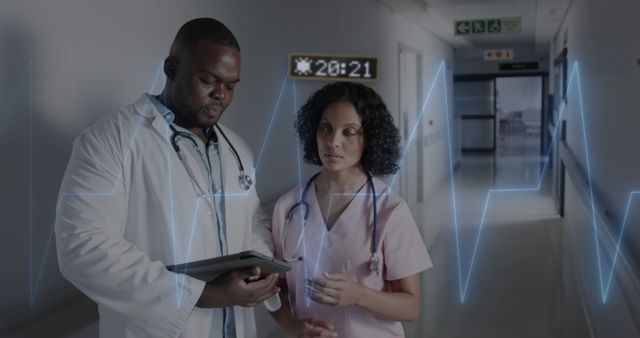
20:21
